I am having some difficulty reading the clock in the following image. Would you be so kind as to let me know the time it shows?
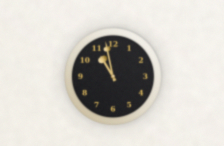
10:58
